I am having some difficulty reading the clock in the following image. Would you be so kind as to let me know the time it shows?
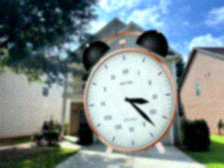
3:23
